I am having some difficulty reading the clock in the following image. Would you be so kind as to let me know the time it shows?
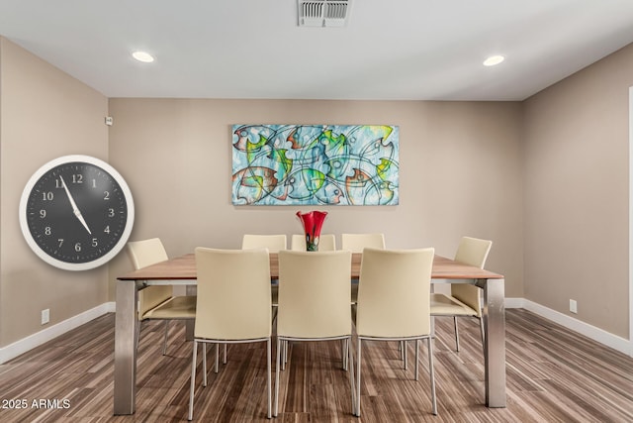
4:56
